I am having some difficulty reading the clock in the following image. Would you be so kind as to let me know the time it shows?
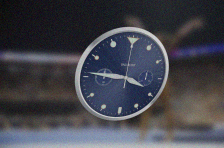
3:46
